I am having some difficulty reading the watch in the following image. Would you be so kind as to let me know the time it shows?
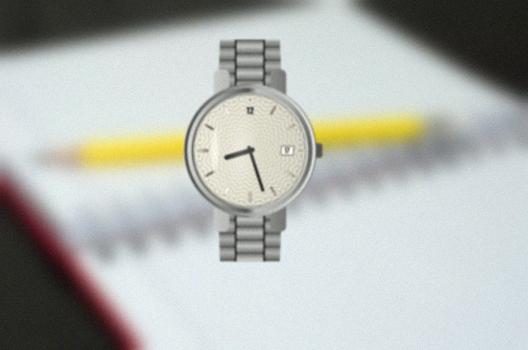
8:27
